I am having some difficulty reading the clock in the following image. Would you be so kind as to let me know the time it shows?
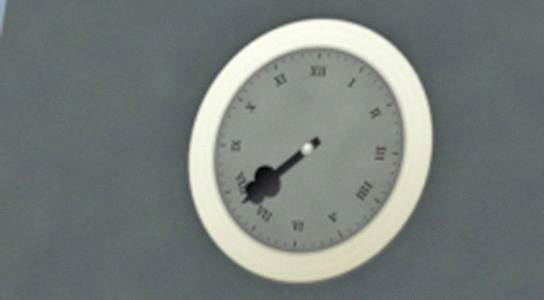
7:38
